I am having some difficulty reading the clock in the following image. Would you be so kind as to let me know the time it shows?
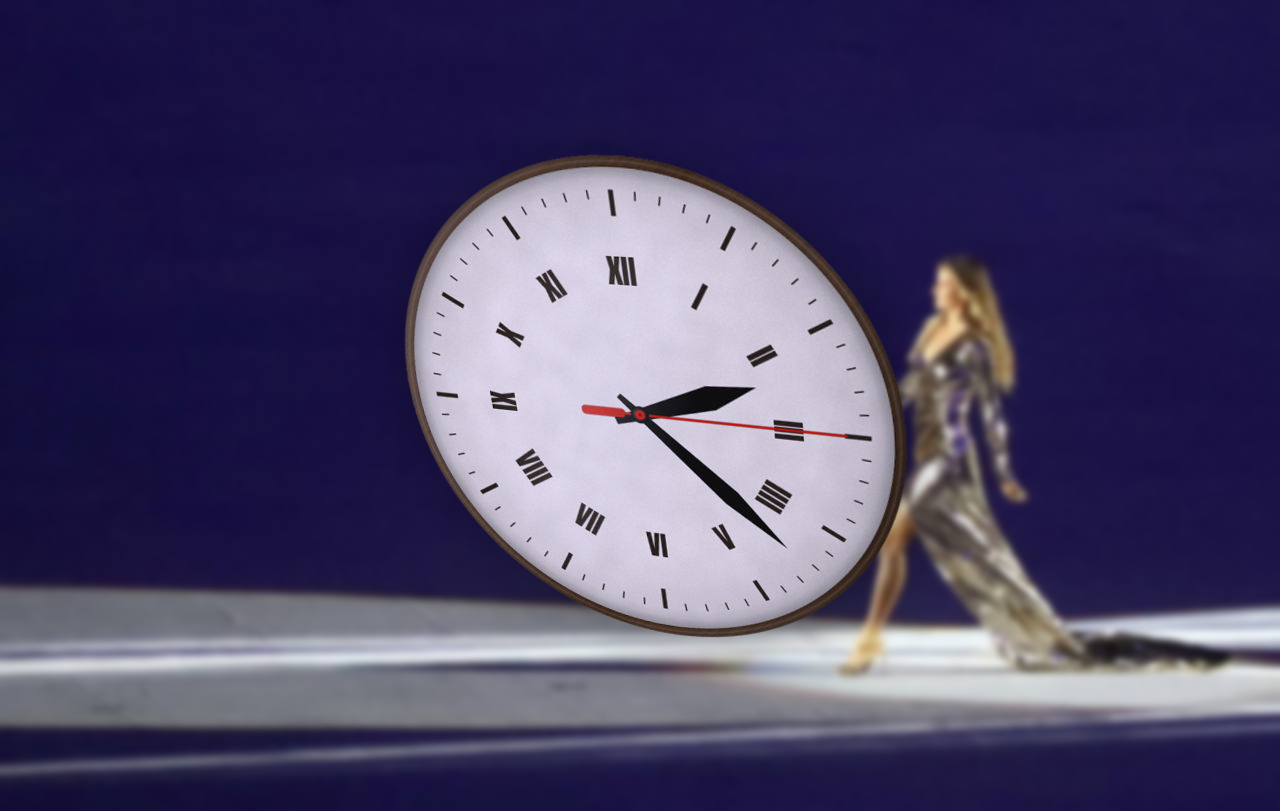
2:22:15
